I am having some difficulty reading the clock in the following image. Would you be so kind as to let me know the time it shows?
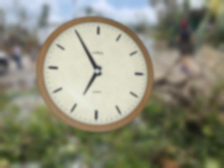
6:55
